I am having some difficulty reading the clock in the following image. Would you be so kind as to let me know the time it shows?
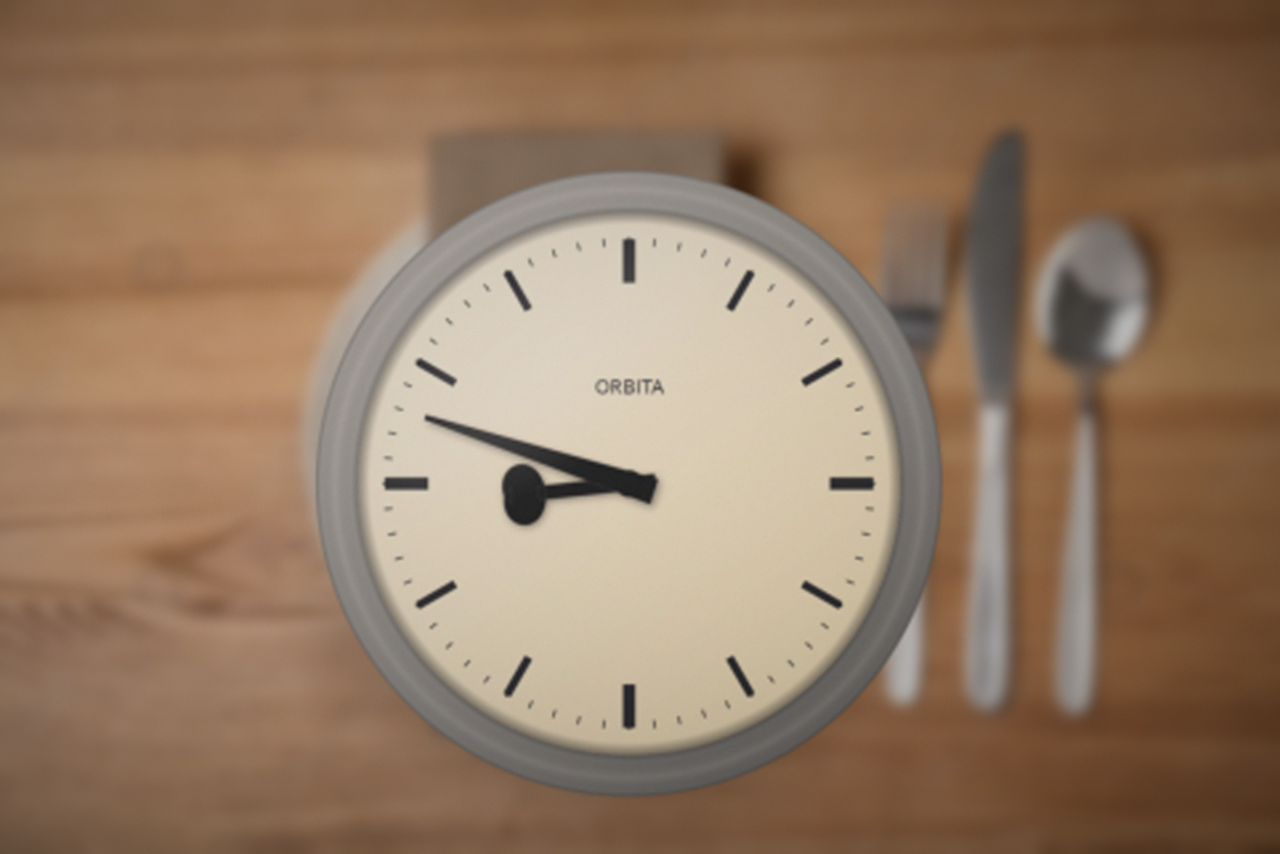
8:48
